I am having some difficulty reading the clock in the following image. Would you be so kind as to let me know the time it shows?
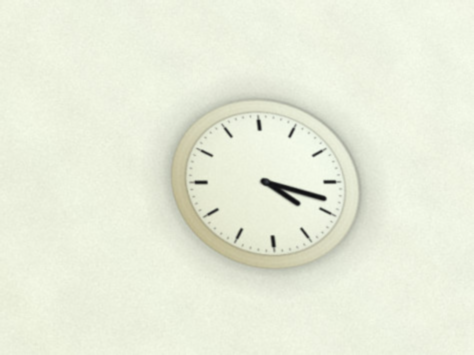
4:18
